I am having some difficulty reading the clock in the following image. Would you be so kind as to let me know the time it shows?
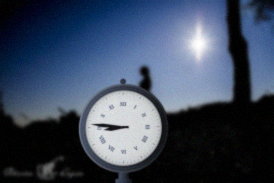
8:46
